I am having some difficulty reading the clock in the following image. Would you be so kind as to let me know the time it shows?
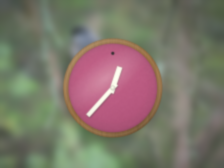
12:37
